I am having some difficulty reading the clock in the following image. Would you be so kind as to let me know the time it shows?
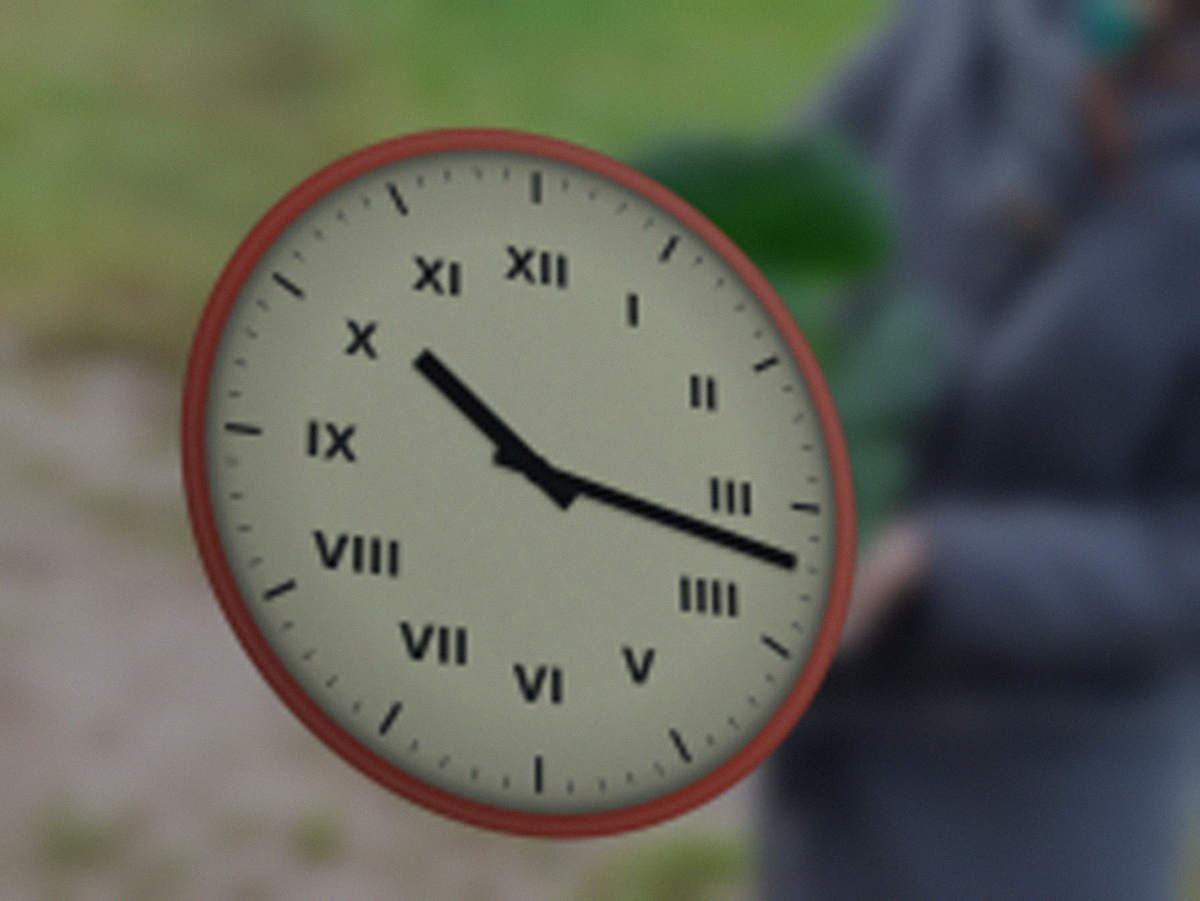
10:17
